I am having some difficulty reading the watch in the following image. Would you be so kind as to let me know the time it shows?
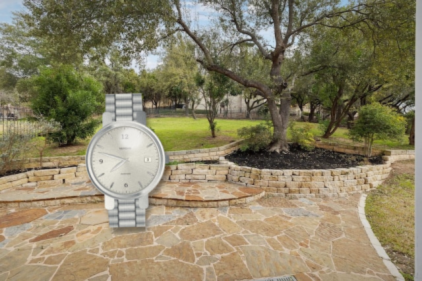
7:48
